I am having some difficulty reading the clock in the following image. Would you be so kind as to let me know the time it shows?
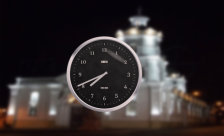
7:41
